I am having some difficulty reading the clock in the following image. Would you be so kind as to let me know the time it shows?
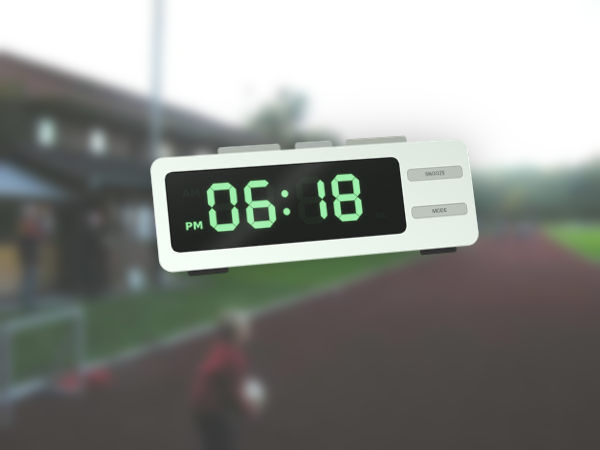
6:18
